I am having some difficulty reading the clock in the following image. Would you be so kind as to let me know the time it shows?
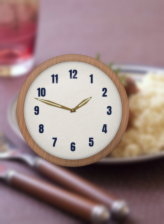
1:48
